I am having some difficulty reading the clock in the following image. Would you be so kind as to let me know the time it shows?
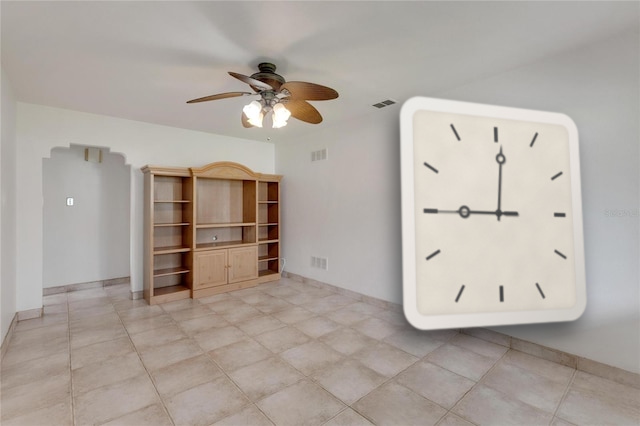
9:00:45
